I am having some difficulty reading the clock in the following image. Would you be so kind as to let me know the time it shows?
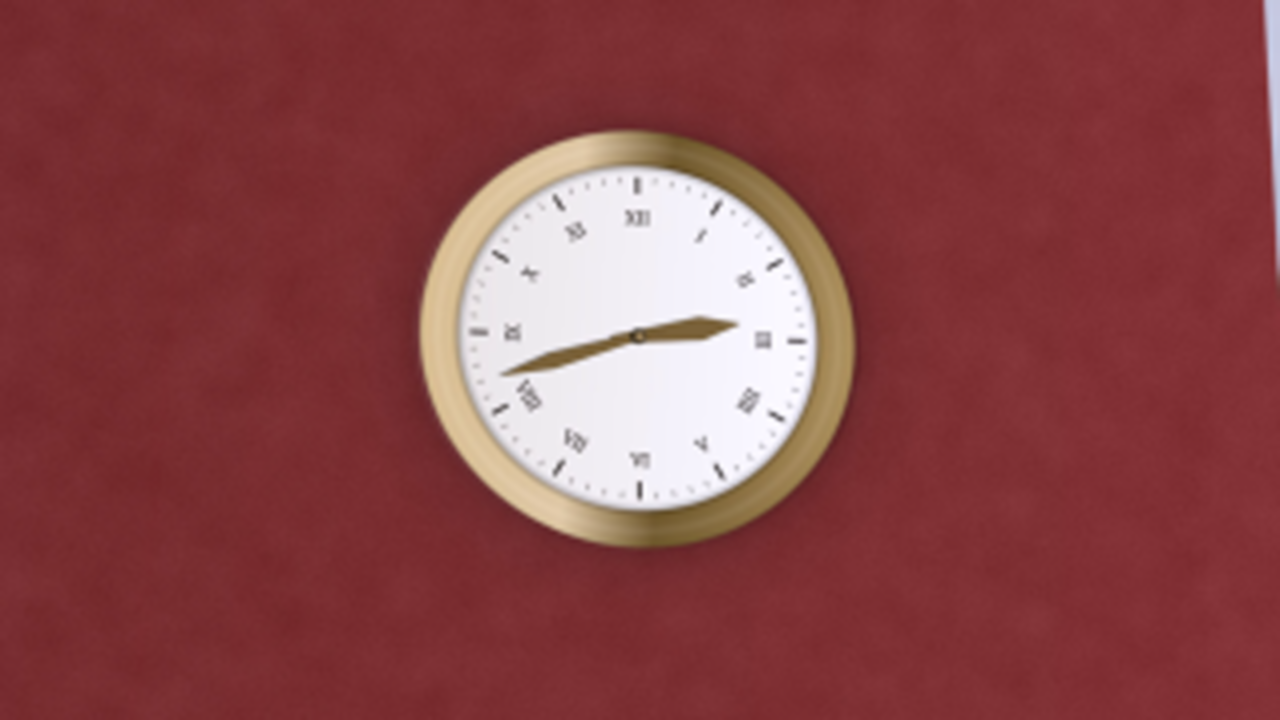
2:42
